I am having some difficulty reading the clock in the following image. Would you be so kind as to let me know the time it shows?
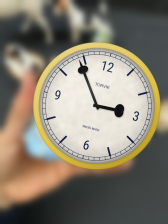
2:54
